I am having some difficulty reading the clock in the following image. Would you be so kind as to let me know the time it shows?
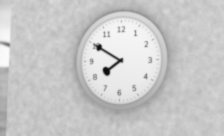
7:50
